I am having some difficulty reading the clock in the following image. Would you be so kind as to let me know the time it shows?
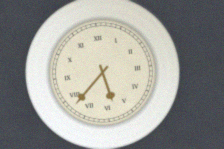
5:38
